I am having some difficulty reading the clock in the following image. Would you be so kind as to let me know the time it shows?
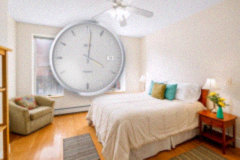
4:01
